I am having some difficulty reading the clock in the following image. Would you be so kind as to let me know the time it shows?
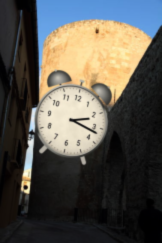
2:17
